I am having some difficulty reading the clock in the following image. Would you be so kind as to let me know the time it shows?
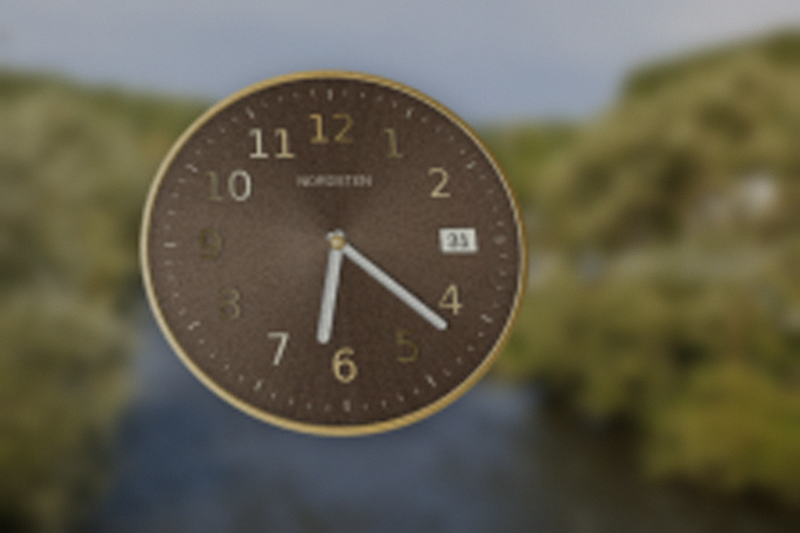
6:22
